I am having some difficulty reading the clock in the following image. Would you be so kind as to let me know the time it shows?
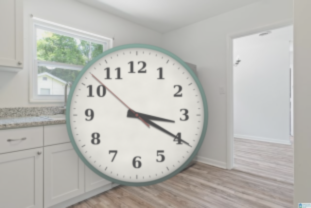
3:19:52
